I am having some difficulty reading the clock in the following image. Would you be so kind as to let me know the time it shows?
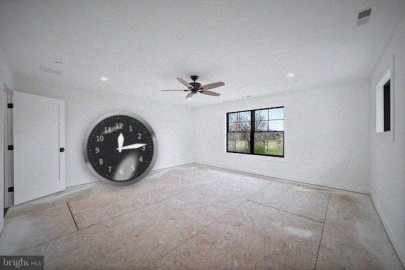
12:14
